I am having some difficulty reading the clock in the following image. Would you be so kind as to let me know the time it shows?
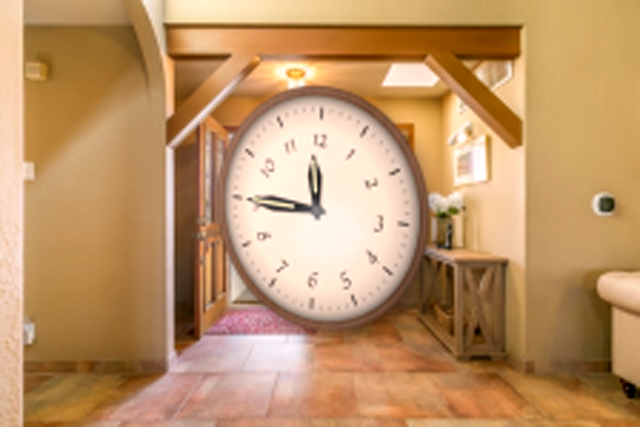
11:45
